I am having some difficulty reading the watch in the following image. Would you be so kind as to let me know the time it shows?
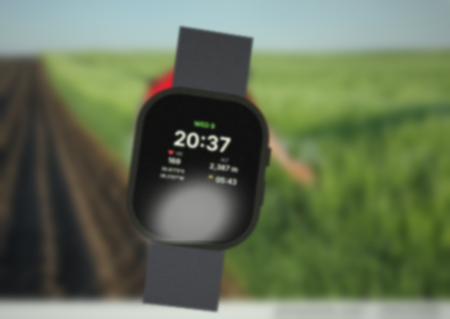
20:37
